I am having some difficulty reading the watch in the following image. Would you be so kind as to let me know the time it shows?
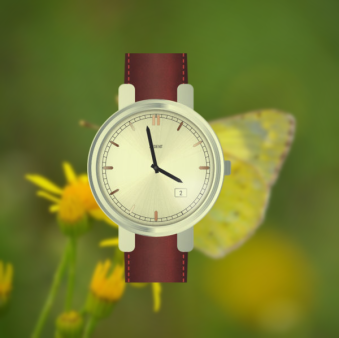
3:58
